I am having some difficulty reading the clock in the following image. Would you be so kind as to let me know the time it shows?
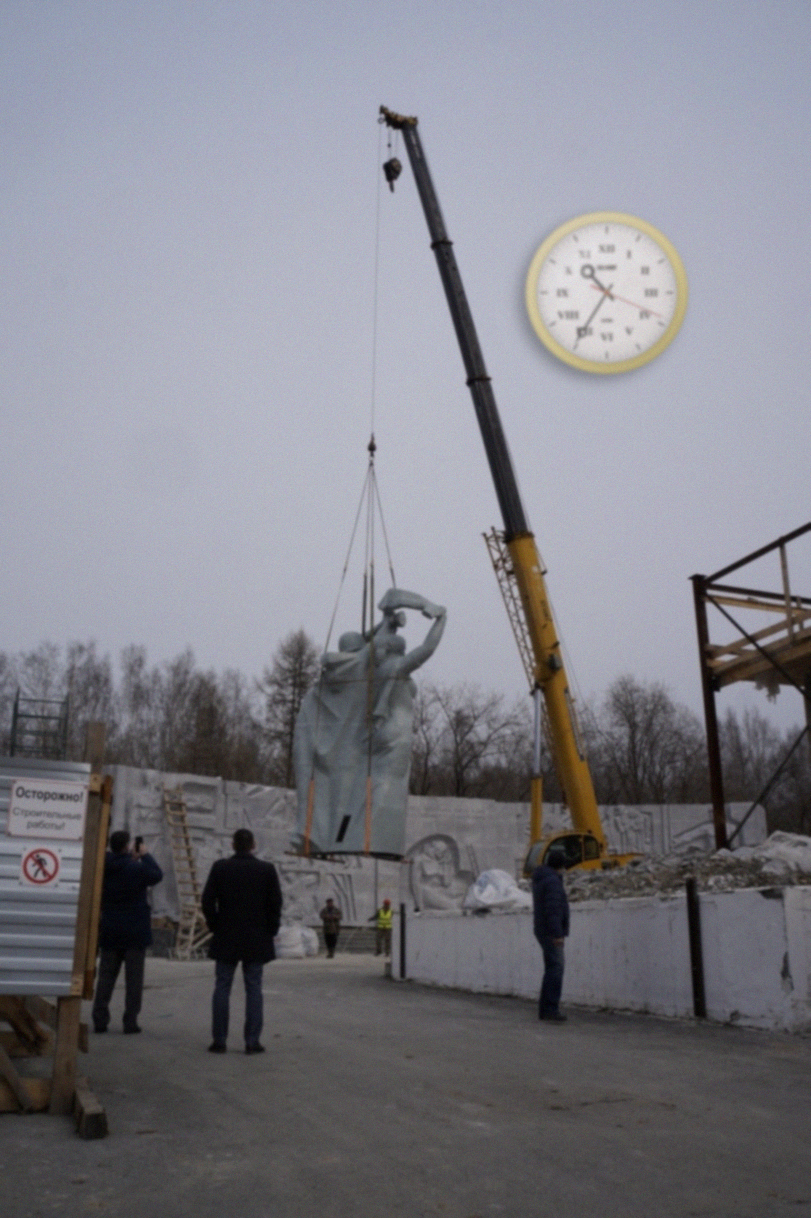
10:35:19
